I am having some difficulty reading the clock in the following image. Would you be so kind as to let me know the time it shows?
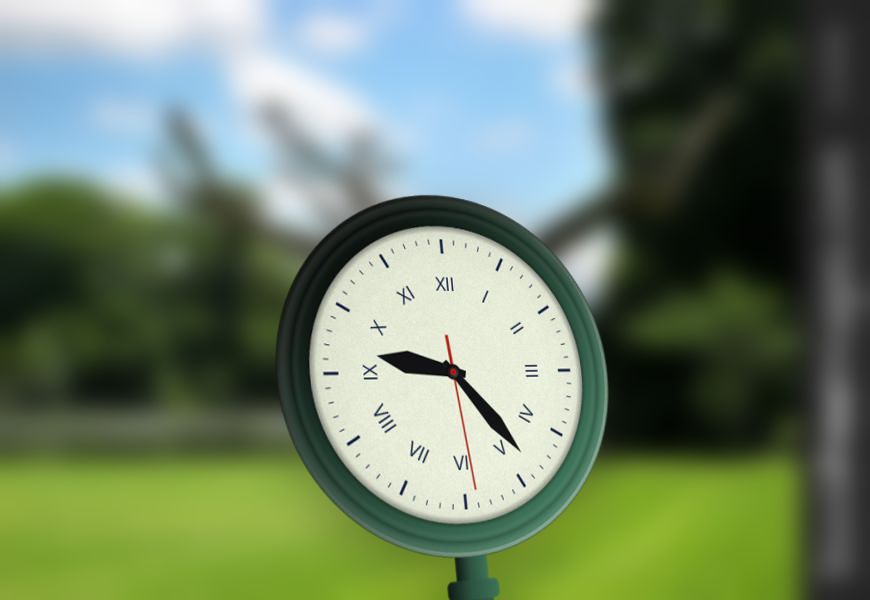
9:23:29
